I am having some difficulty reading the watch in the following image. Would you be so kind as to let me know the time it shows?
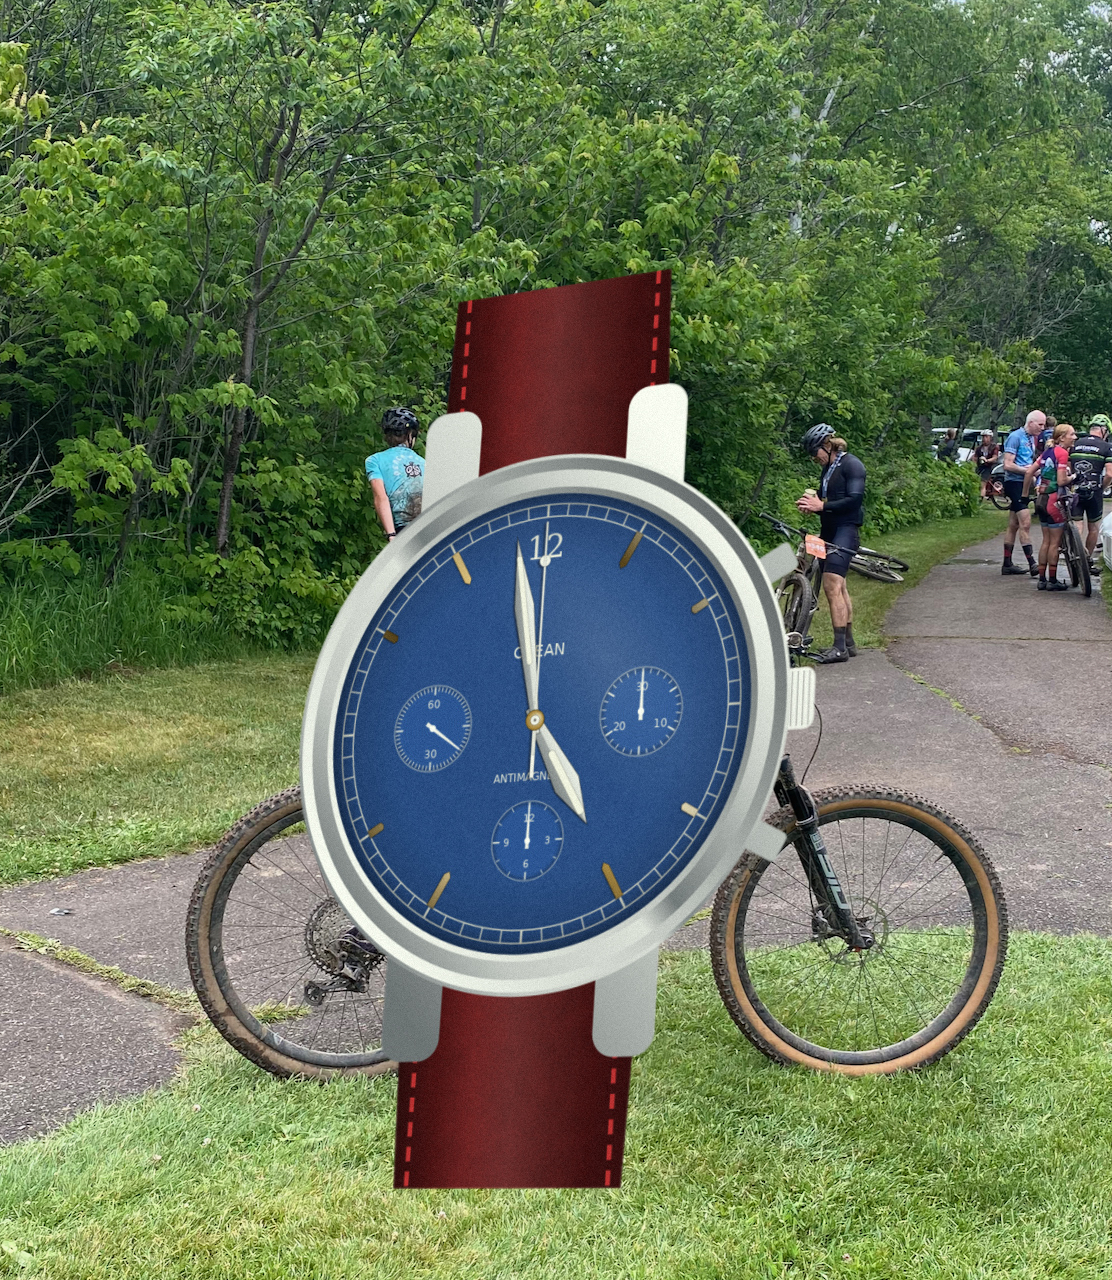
4:58:21
